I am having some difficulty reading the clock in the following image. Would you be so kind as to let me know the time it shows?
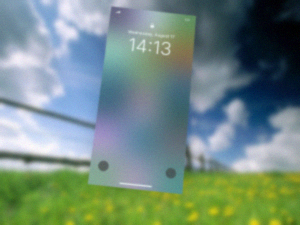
14:13
